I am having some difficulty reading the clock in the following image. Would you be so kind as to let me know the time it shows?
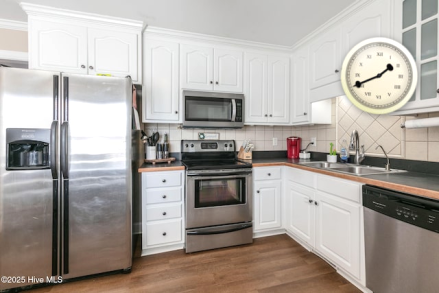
1:41
